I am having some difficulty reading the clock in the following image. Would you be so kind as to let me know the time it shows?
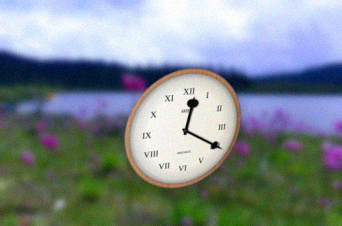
12:20
